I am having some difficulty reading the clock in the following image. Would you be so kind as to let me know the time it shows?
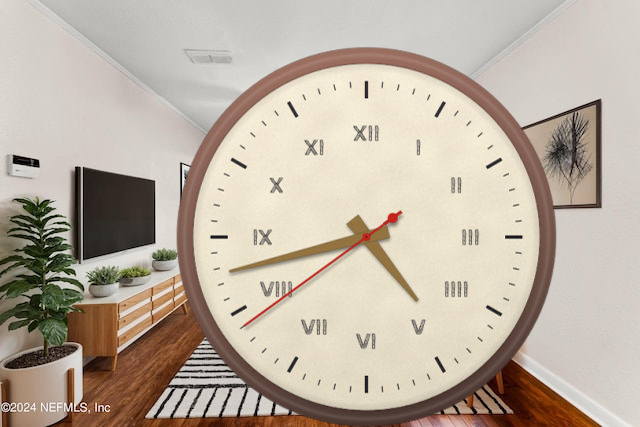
4:42:39
